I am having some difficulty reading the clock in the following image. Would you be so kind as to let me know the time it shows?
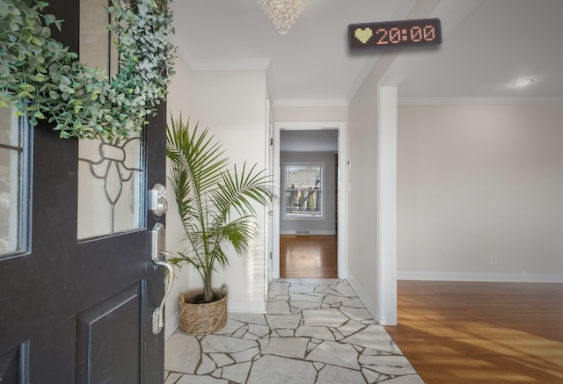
20:00
